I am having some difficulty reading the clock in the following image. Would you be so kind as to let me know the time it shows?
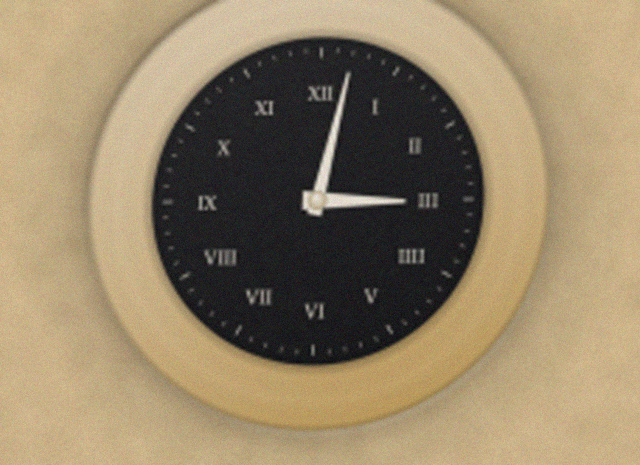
3:02
